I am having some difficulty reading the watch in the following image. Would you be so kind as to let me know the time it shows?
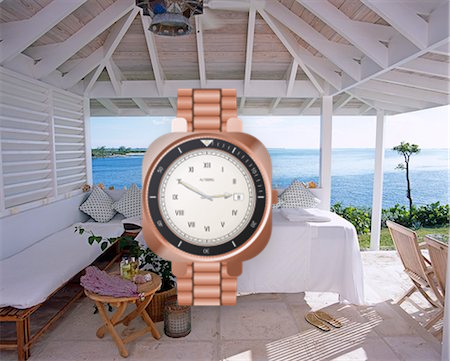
2:50
